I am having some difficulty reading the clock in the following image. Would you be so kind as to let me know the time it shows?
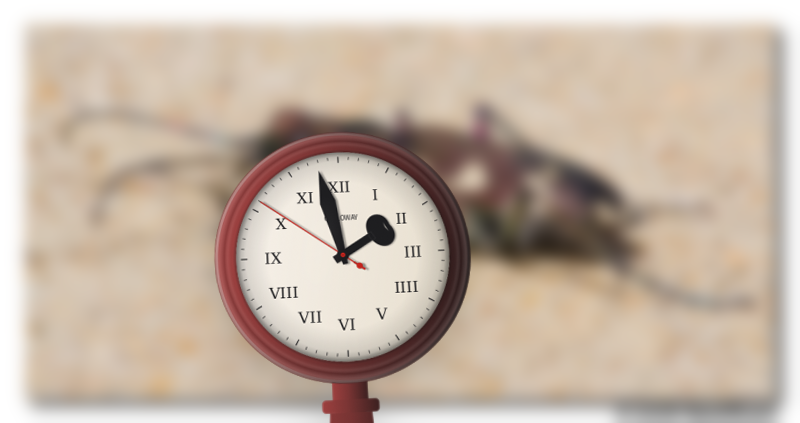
1:57:51
